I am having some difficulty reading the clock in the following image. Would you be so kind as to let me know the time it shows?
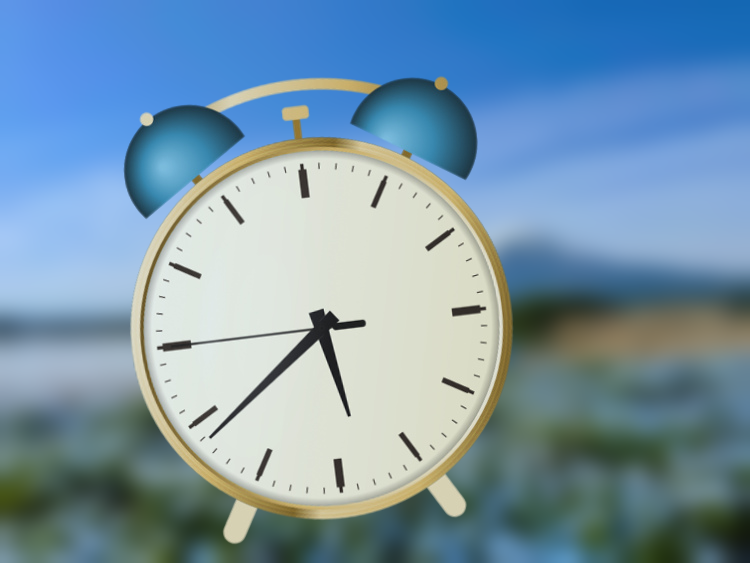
5:38:45
